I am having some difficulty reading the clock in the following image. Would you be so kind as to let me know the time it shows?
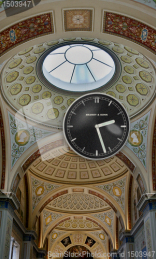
2:27
